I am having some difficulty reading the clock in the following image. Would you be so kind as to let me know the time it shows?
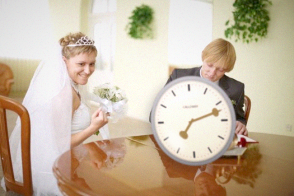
7:12
